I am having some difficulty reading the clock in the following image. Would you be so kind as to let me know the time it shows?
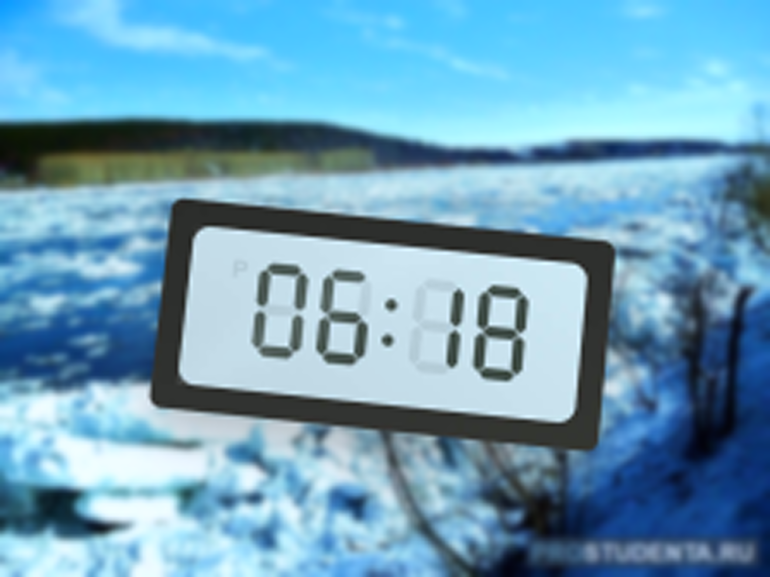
6:18
